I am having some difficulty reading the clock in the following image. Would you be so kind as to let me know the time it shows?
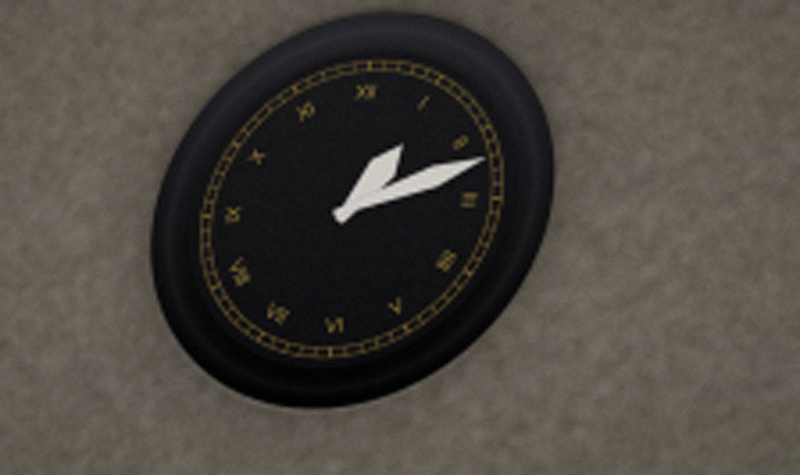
1:12
